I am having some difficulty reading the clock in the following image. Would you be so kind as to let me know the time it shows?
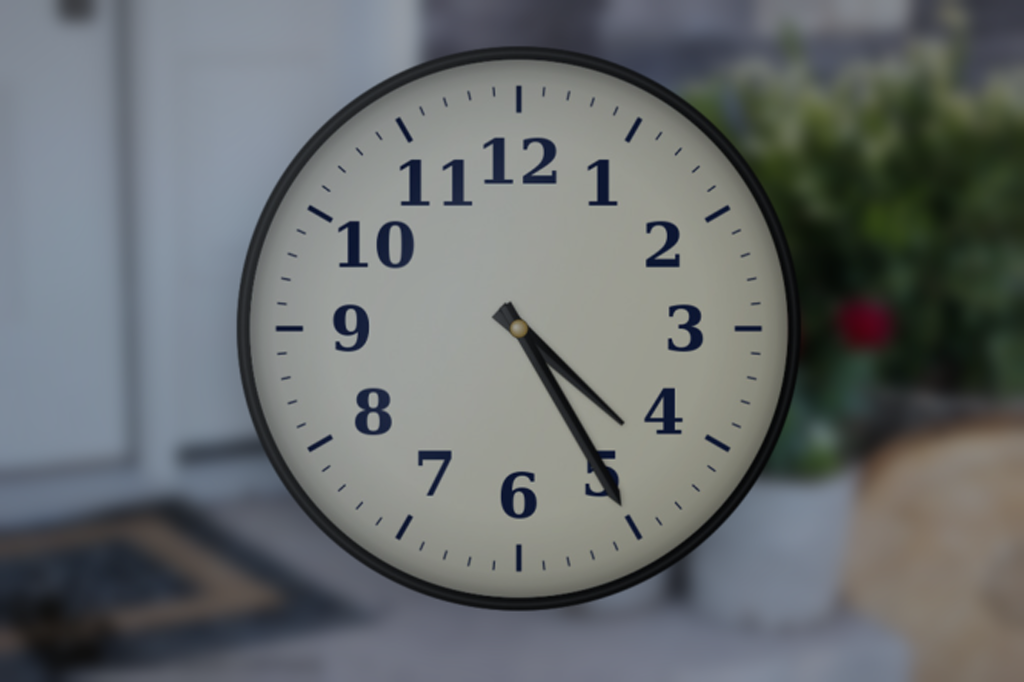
4:25
